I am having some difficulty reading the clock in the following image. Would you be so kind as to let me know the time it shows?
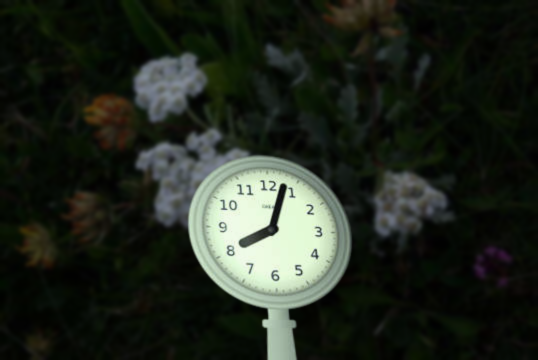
8:03
